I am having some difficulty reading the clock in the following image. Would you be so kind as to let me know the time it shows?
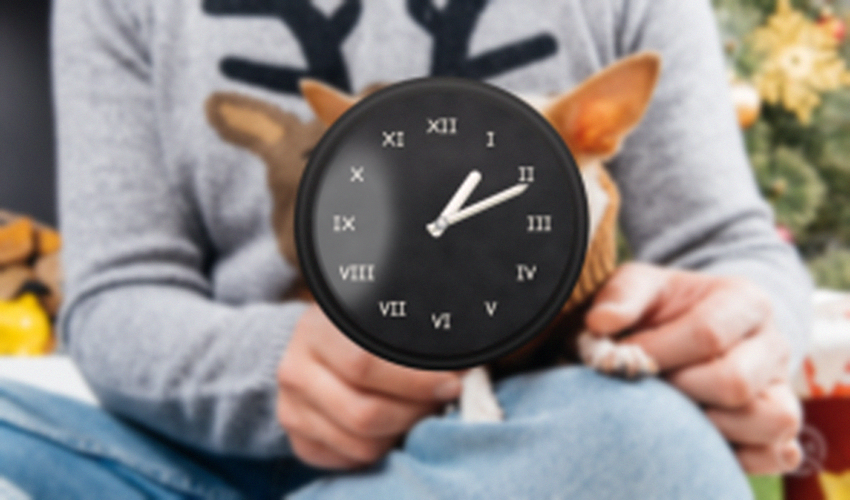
1:11
